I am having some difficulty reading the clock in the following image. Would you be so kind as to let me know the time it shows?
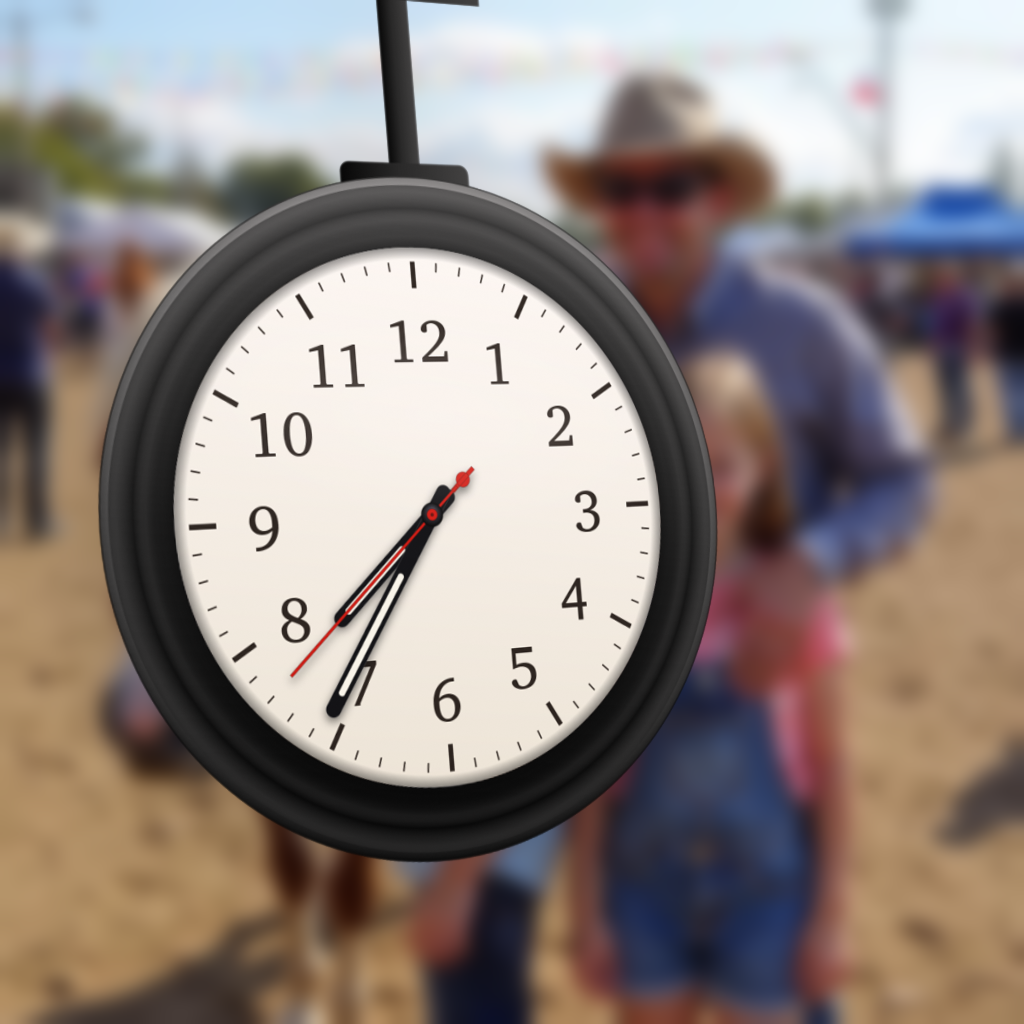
7:35:38
